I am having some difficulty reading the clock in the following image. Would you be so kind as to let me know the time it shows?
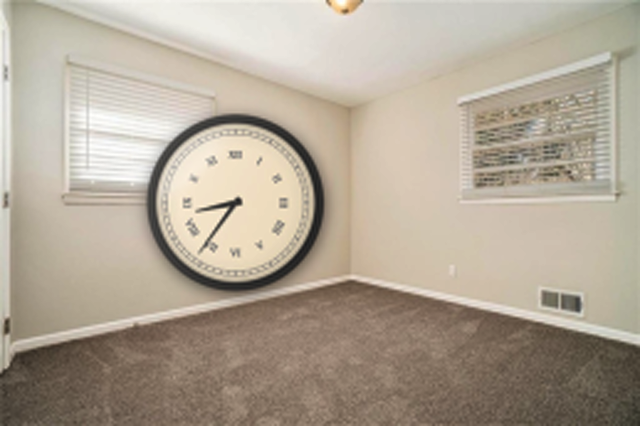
8:36
